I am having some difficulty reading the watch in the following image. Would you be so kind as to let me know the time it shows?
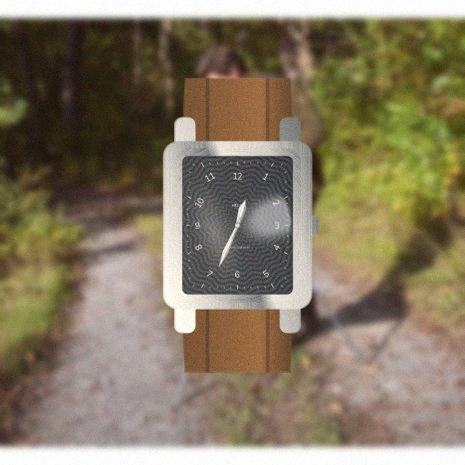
12:34
